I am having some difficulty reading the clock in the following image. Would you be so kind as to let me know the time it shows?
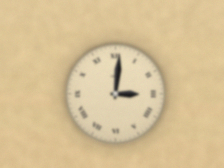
3:01
